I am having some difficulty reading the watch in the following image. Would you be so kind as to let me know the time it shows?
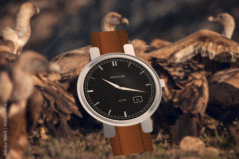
10:18
